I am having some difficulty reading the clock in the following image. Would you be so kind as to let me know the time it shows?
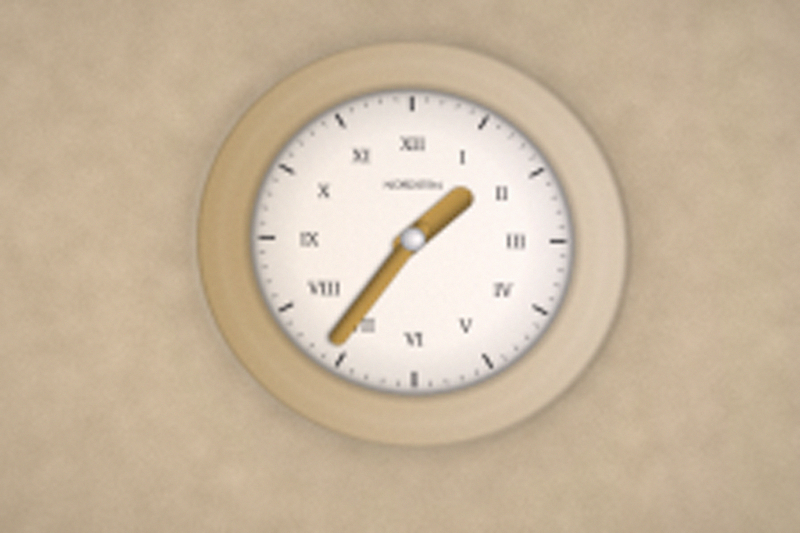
1:36
